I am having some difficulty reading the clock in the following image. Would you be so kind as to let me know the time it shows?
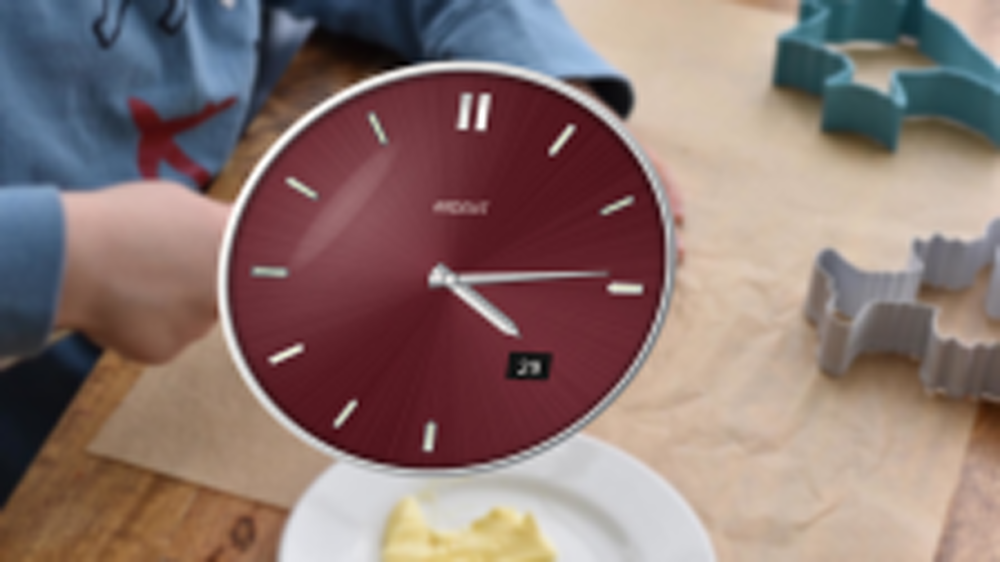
4:14
